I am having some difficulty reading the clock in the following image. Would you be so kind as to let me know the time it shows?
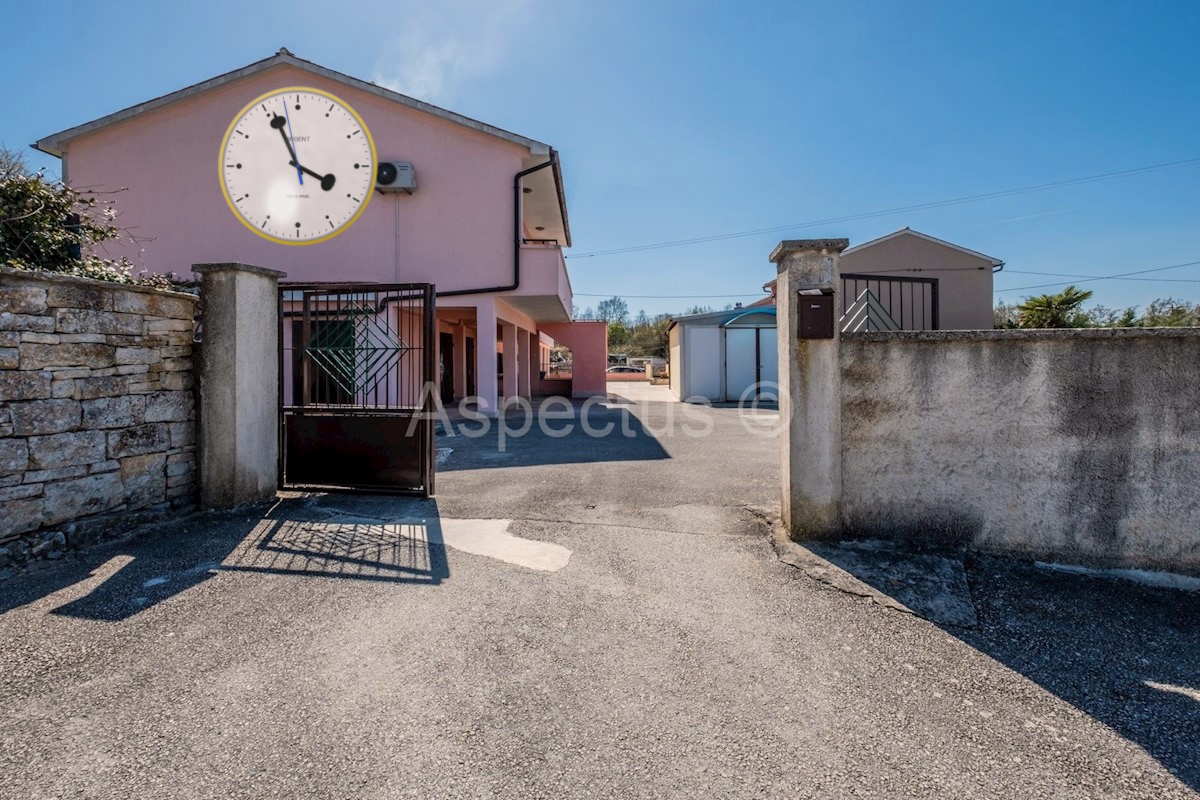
3:55:58
